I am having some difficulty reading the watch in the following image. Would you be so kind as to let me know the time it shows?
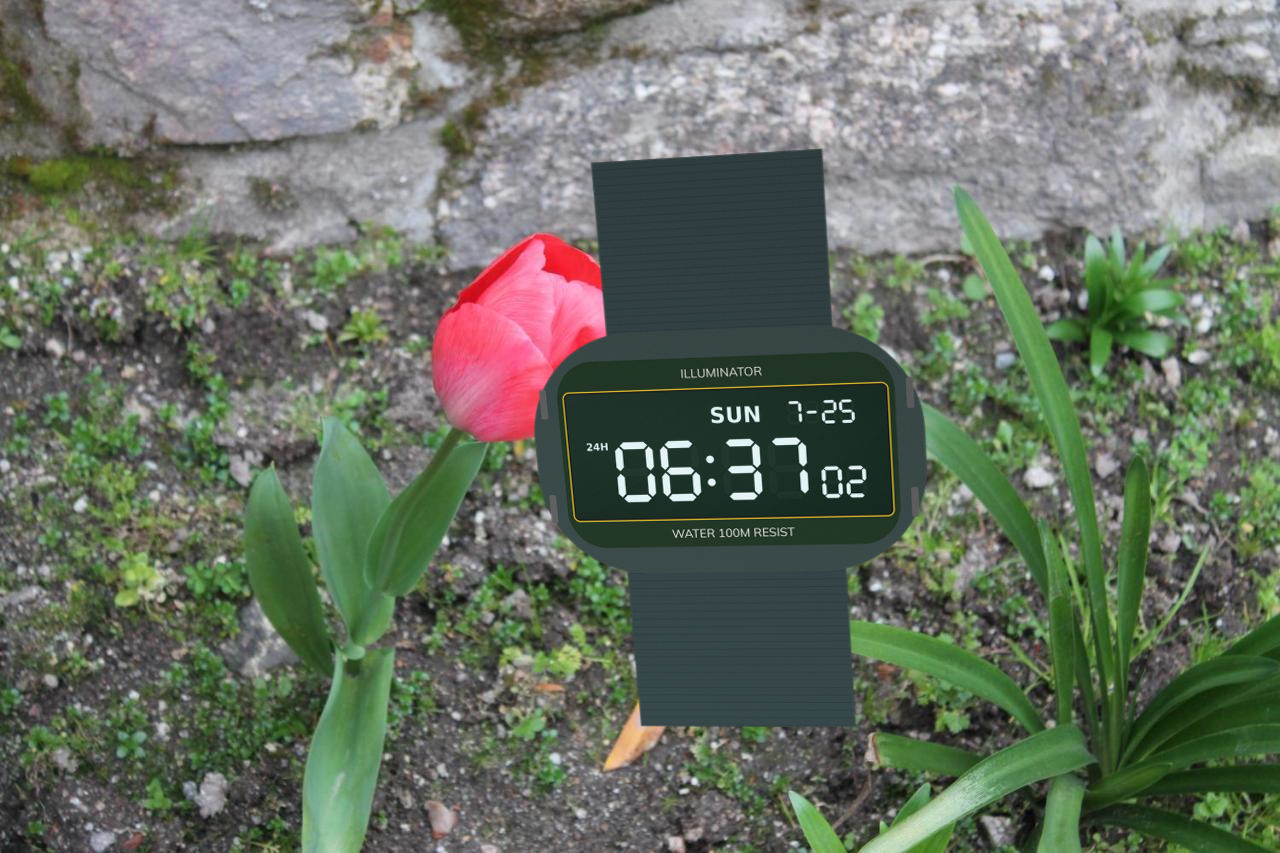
6:37:02
